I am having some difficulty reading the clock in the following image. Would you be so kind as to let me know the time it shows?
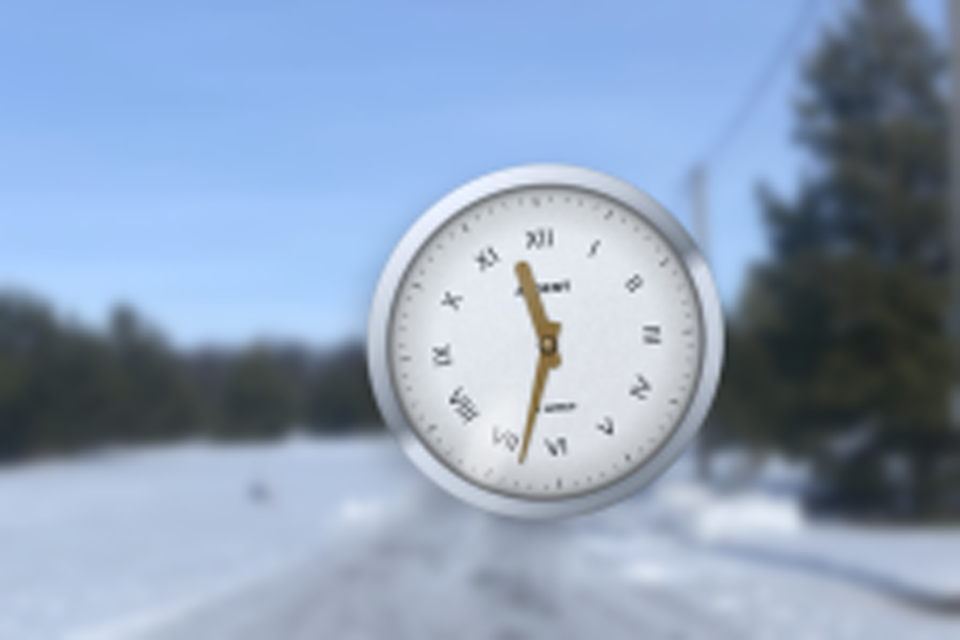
11:33
